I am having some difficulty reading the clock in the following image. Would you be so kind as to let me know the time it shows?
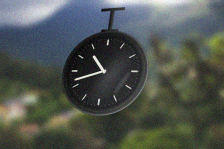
10:42
